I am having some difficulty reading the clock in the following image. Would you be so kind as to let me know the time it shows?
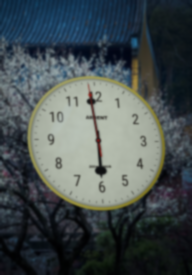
5:58:59
